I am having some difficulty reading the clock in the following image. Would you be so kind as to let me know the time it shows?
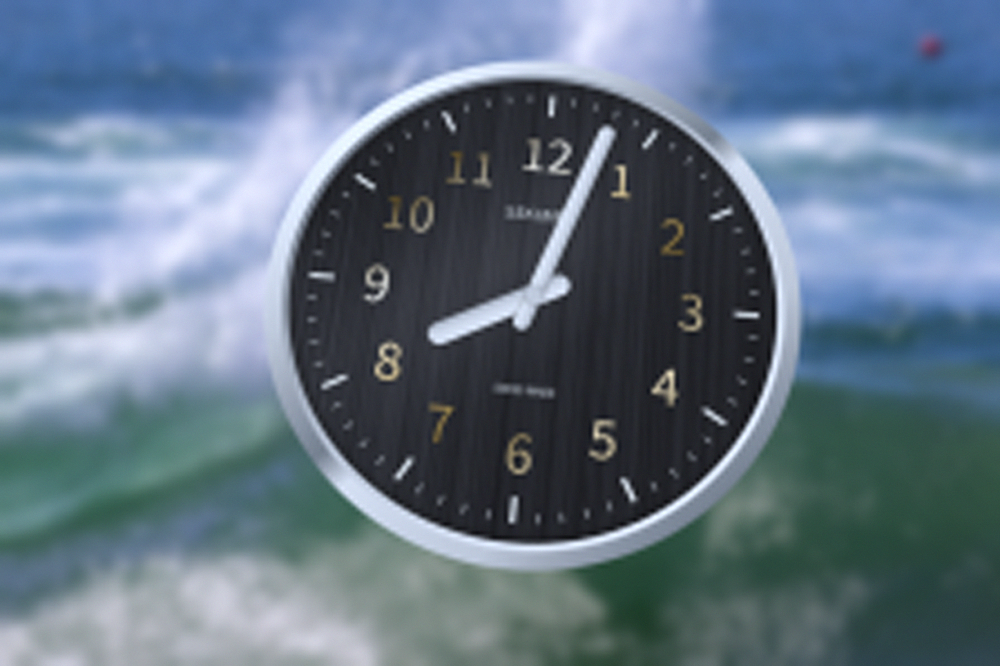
8:03
